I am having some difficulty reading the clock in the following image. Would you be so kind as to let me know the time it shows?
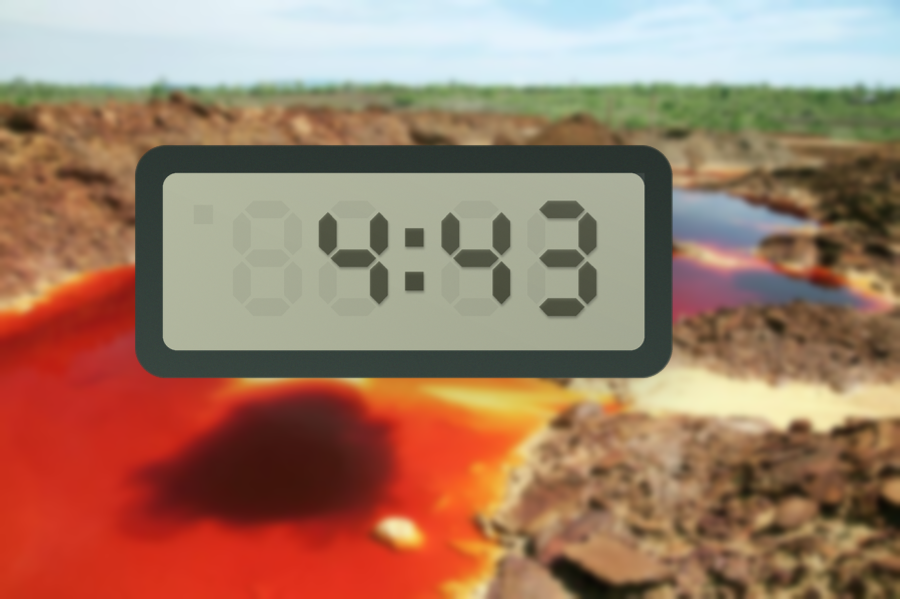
4:43
